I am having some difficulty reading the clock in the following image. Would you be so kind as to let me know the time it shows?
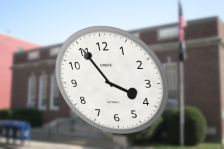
3:55
